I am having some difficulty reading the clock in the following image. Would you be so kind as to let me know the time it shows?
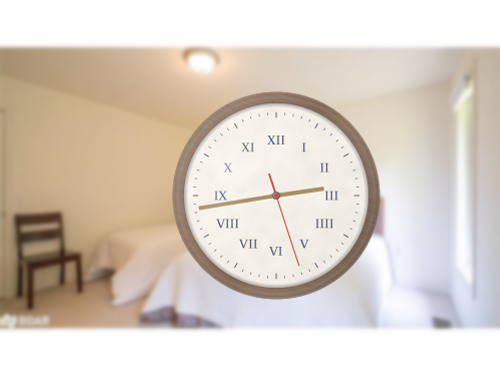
2:43:27
